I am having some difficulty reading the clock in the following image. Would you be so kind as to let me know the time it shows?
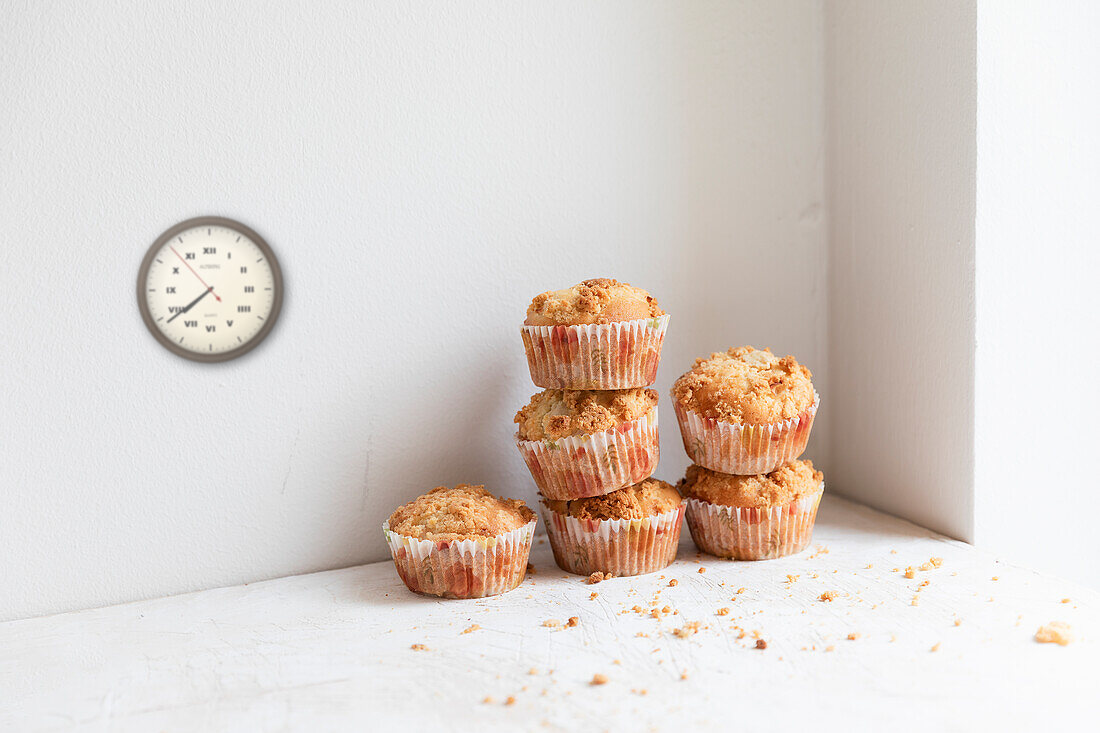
7:38:53
